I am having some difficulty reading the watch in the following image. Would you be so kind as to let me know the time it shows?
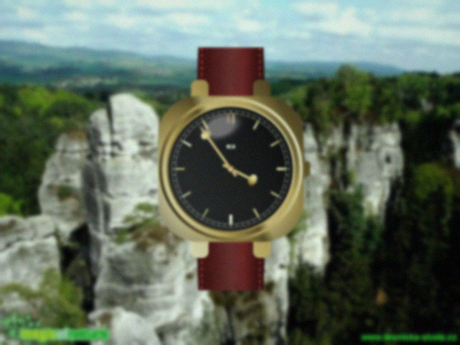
3:54
